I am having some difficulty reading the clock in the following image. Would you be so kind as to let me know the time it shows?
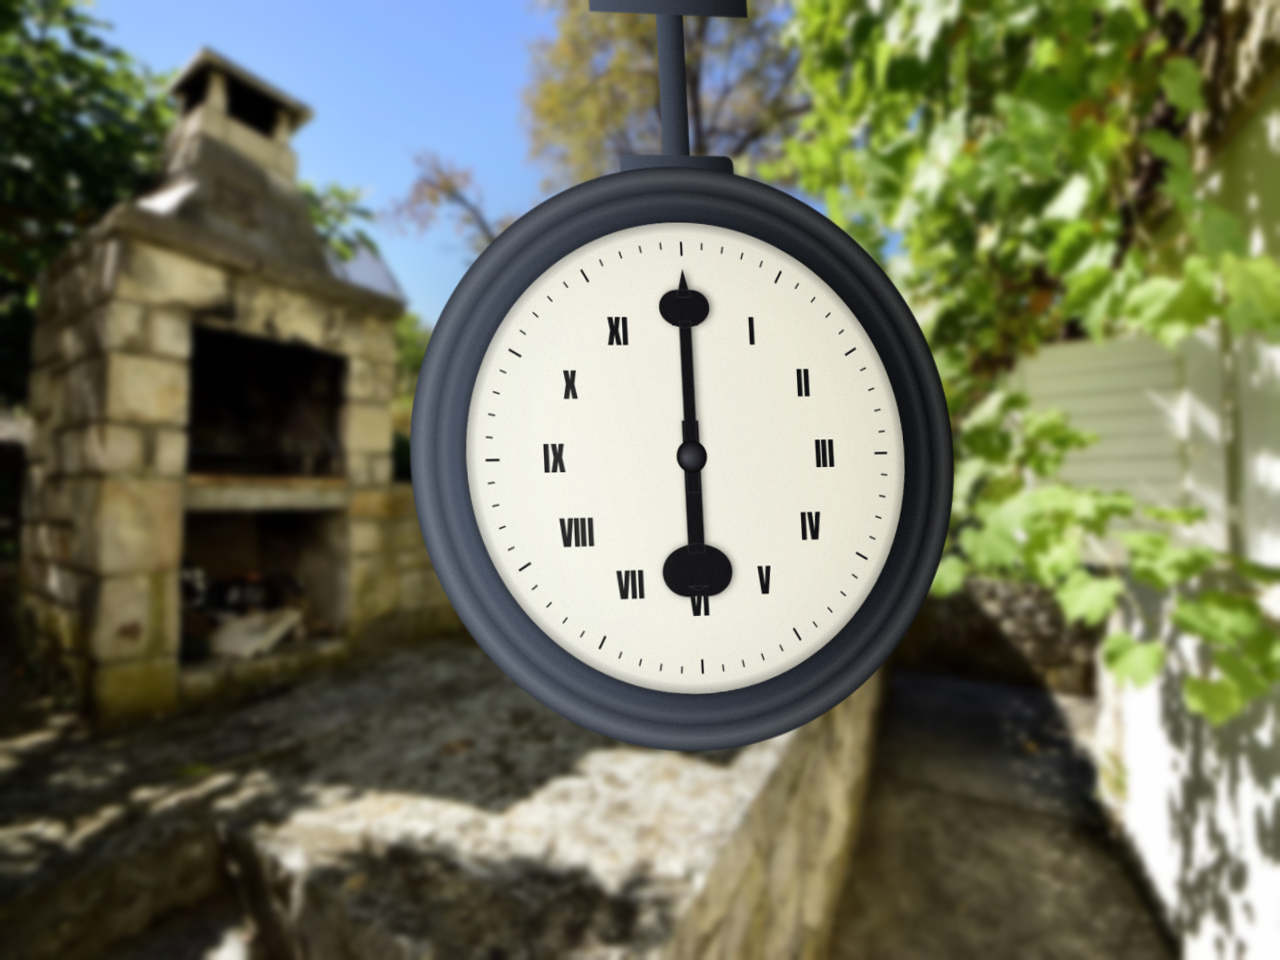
6:00
